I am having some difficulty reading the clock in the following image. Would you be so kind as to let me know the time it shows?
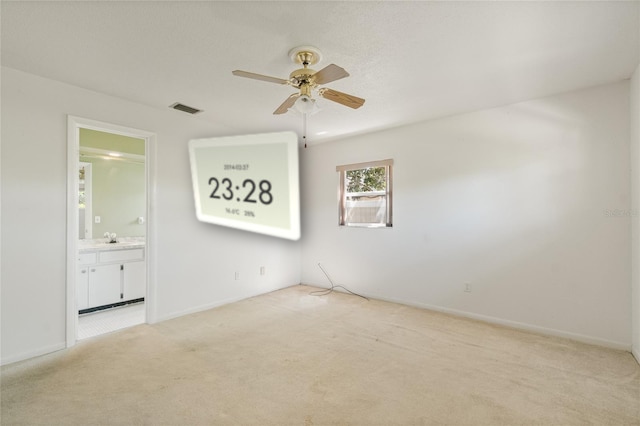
23:28
